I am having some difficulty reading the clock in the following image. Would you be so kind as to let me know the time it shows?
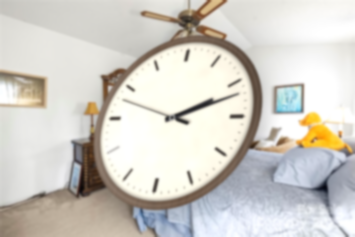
2:11:48
